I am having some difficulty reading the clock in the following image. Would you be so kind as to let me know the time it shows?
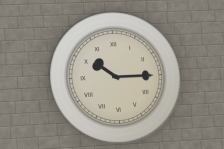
10:15
